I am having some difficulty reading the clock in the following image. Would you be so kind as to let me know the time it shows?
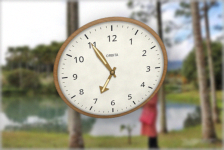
6:55
